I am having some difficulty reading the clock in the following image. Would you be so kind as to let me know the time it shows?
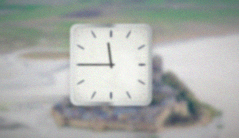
11:45
